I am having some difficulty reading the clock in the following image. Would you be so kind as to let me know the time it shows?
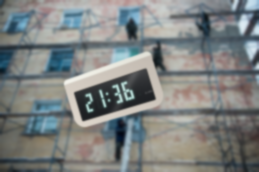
21:36
